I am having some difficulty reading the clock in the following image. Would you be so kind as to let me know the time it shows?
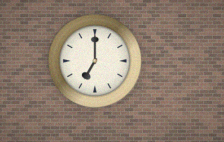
7:00
